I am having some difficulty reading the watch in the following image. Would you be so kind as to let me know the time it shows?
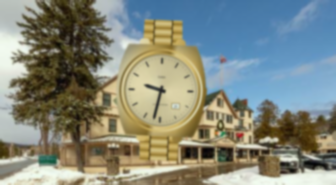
9:32
